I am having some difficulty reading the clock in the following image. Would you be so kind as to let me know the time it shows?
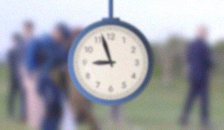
8:57
